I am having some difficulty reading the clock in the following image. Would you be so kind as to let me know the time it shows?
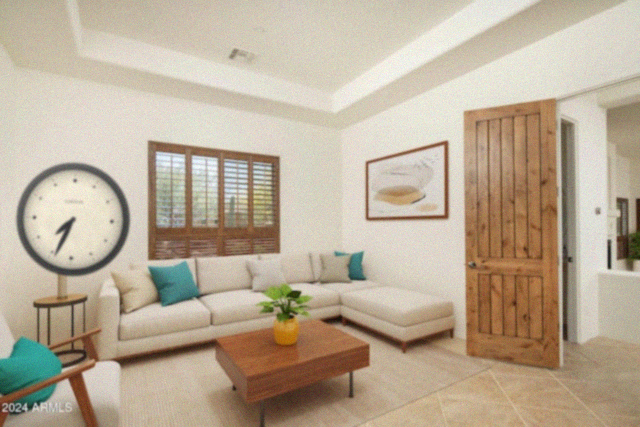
7:34
